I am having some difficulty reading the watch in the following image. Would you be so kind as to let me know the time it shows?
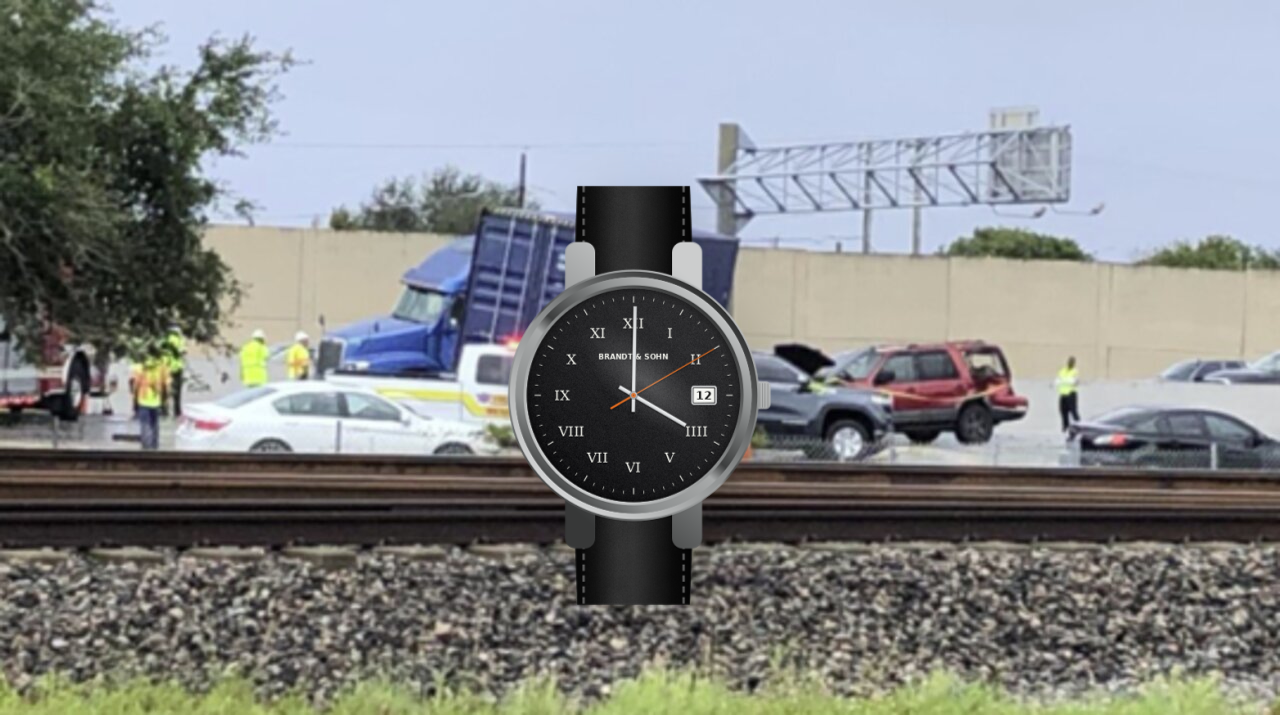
4:00:10
